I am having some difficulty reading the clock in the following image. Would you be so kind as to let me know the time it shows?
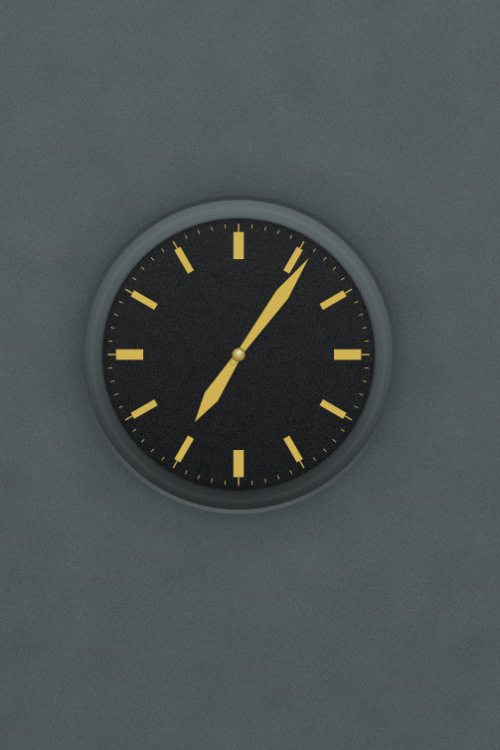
7:06
